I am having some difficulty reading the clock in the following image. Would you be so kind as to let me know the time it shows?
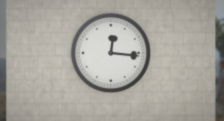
12:16
